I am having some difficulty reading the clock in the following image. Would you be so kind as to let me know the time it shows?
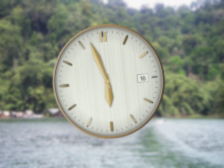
5:57
